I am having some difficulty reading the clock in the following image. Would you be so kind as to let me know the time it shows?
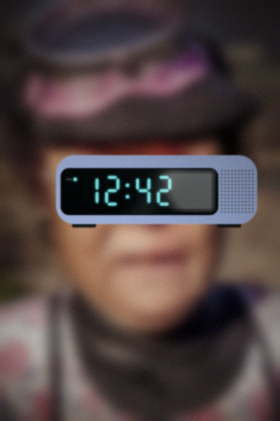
12:42
